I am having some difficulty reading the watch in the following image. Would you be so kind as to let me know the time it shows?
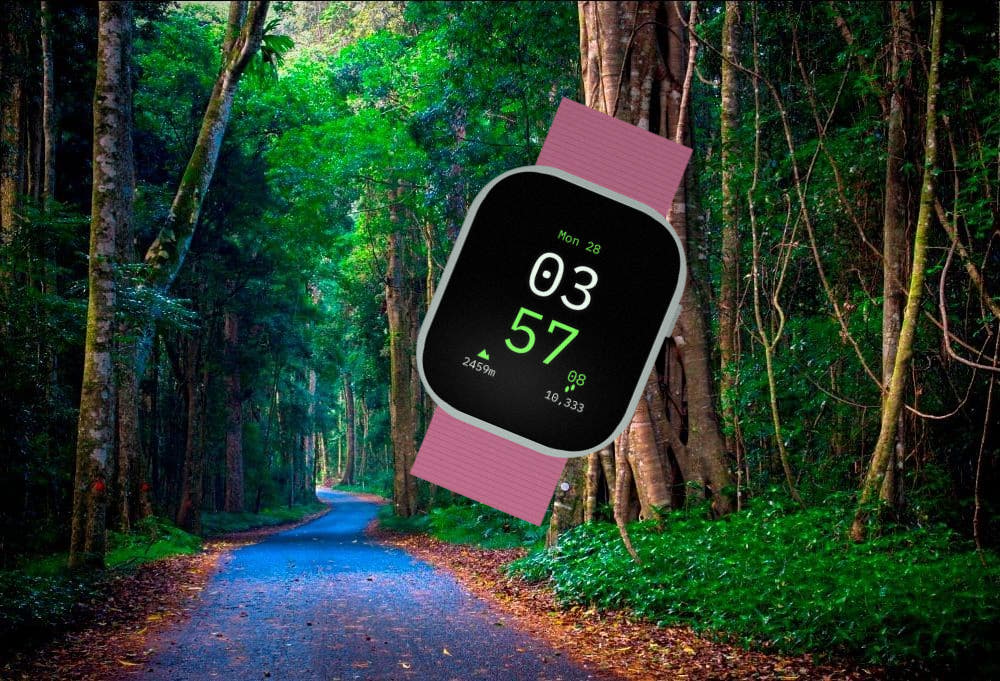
3:57:08
